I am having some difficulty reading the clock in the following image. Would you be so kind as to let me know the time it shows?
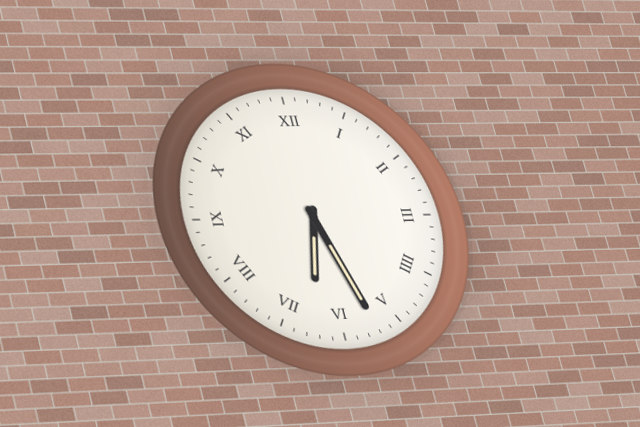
6:27
